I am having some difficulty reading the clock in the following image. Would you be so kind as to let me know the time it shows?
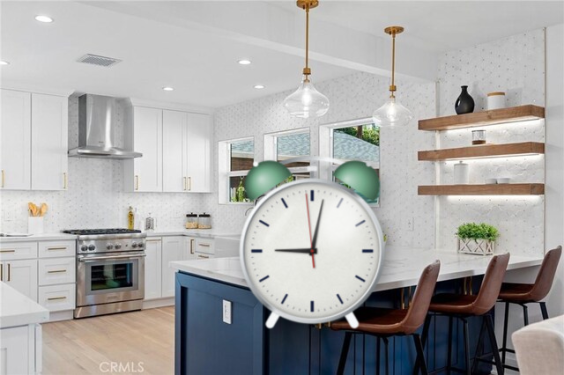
9:01:59
